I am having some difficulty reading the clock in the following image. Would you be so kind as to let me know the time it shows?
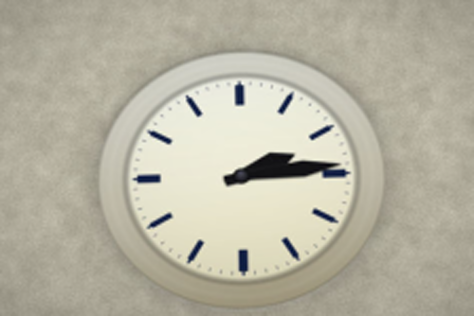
2:14
